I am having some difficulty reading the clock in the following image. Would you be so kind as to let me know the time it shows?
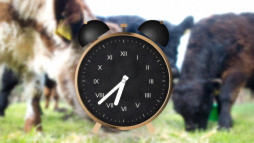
6:38
